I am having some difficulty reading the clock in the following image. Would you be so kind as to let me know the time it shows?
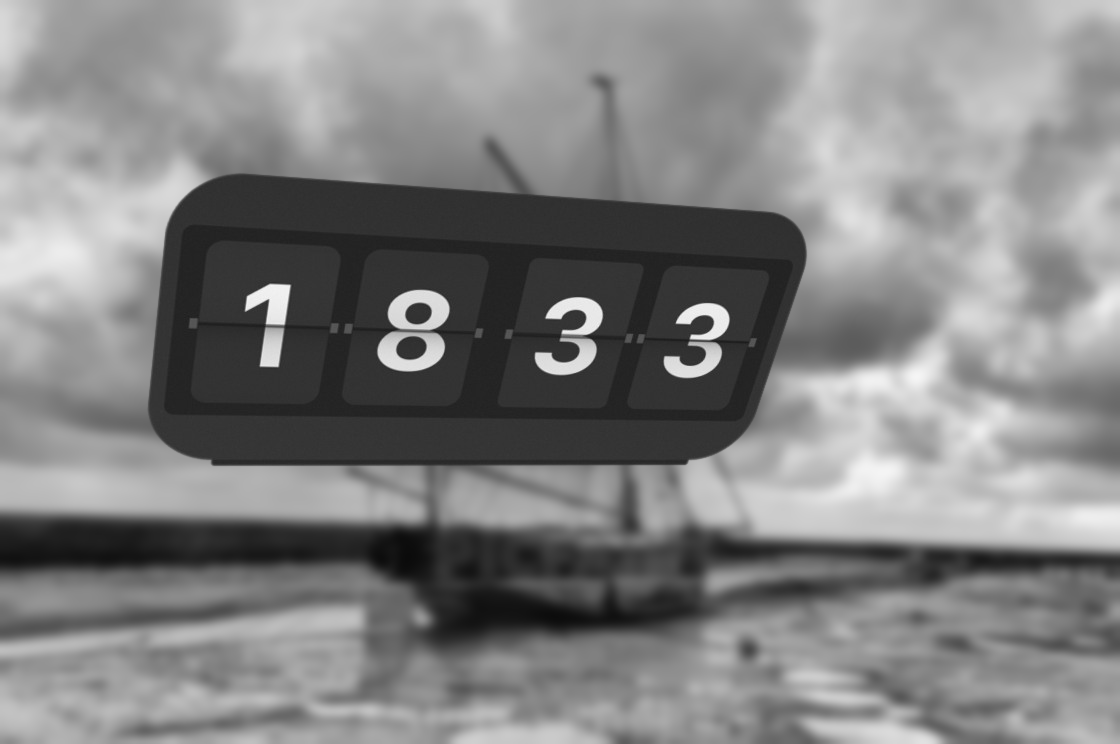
18:33
